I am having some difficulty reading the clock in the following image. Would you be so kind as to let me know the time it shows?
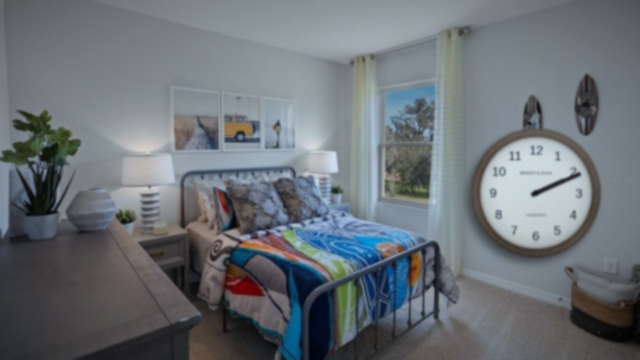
2:11
